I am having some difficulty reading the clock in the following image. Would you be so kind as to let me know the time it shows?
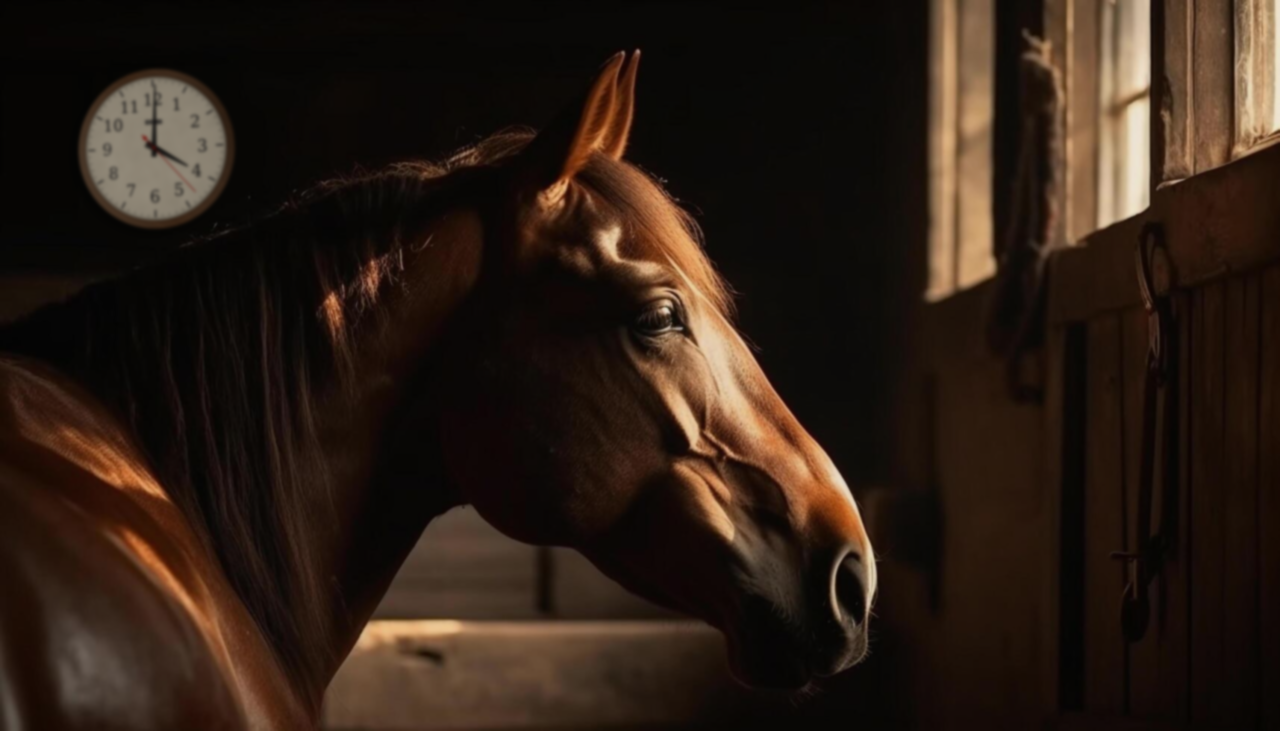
4:00:23
